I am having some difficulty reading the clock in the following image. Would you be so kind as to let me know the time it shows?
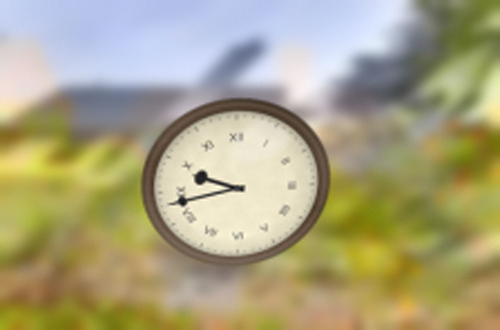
9:43
